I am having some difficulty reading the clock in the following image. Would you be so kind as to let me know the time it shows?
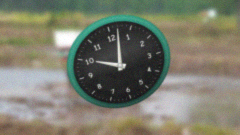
10:02
